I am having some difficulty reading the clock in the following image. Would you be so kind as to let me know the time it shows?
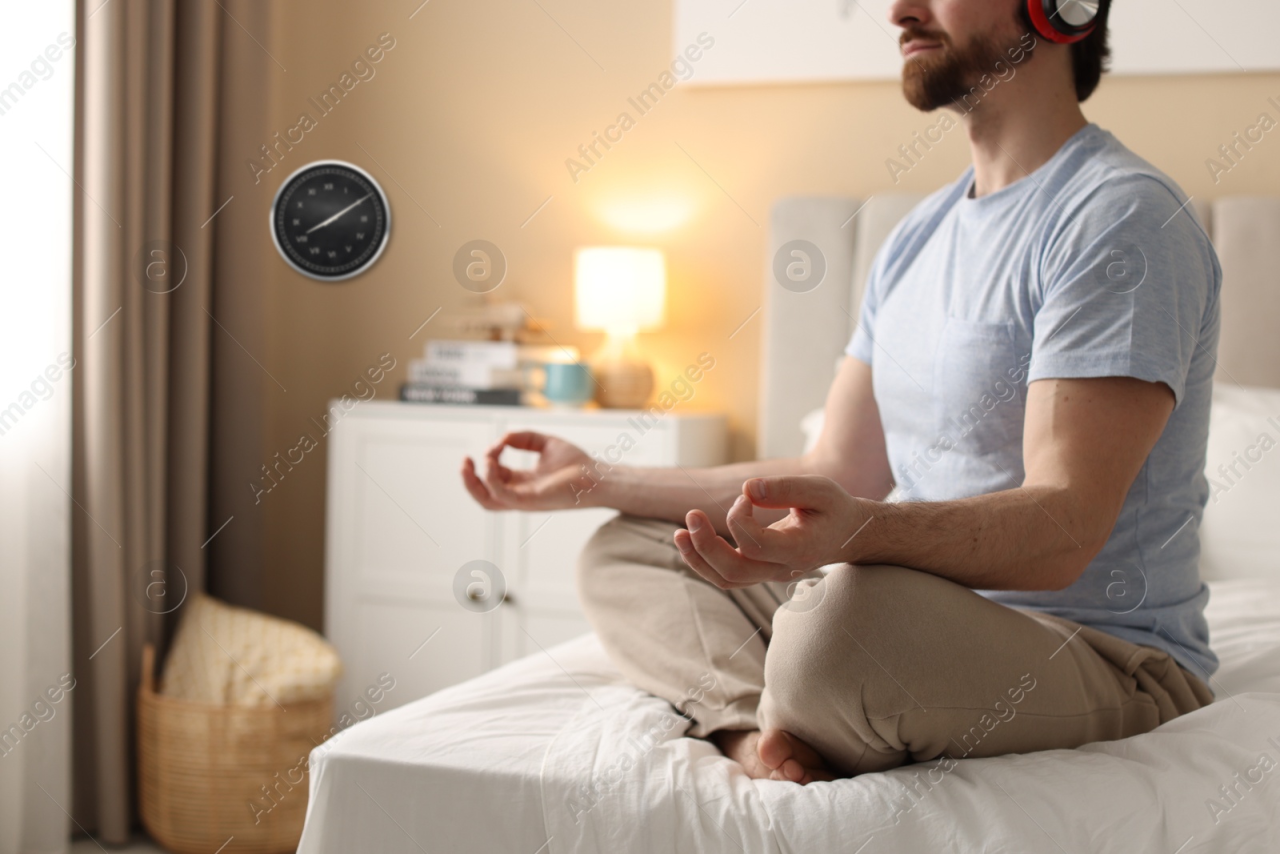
8:10
